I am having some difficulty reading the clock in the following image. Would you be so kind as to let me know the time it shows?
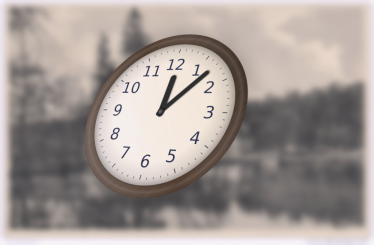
12:07
